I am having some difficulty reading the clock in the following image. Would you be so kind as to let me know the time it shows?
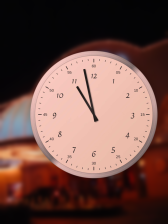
10:58
